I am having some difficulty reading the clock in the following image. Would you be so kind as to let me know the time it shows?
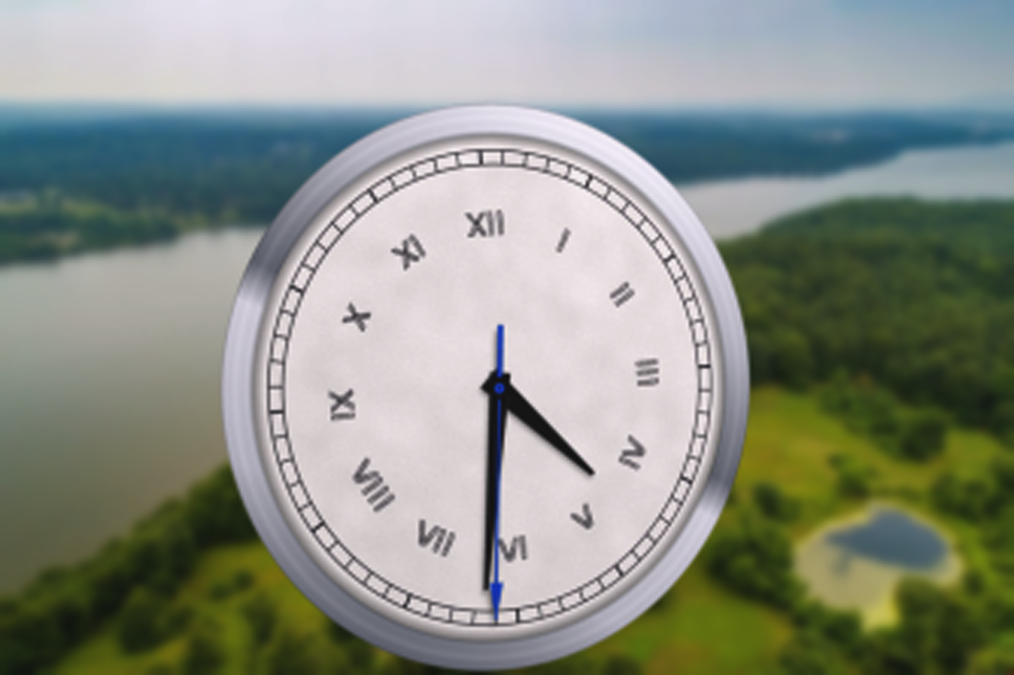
4:31:31
